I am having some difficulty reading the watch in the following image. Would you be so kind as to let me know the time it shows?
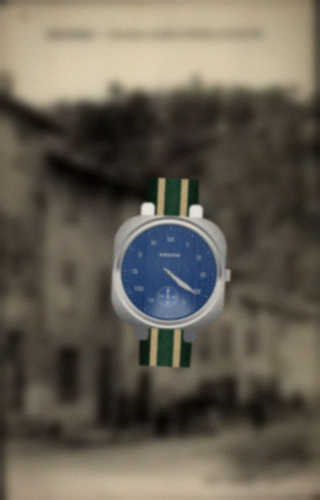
4:21
